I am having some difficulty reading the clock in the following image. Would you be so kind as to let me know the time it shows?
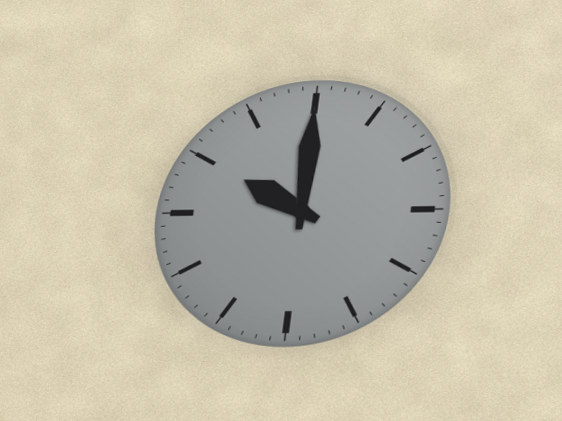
10:00
